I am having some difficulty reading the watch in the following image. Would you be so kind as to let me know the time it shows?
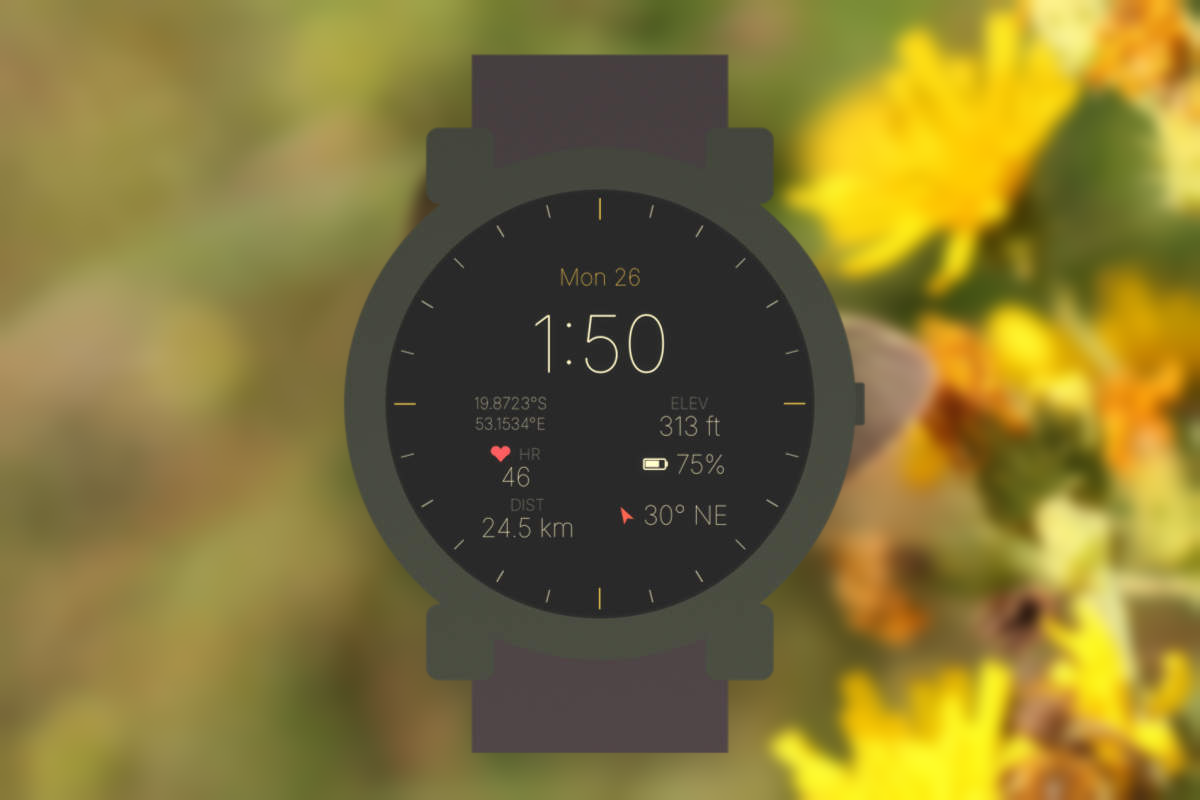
1:50
